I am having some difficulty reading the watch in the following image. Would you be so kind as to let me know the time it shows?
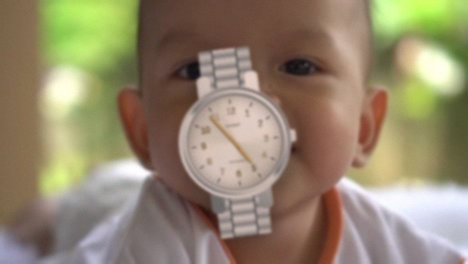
4:54
